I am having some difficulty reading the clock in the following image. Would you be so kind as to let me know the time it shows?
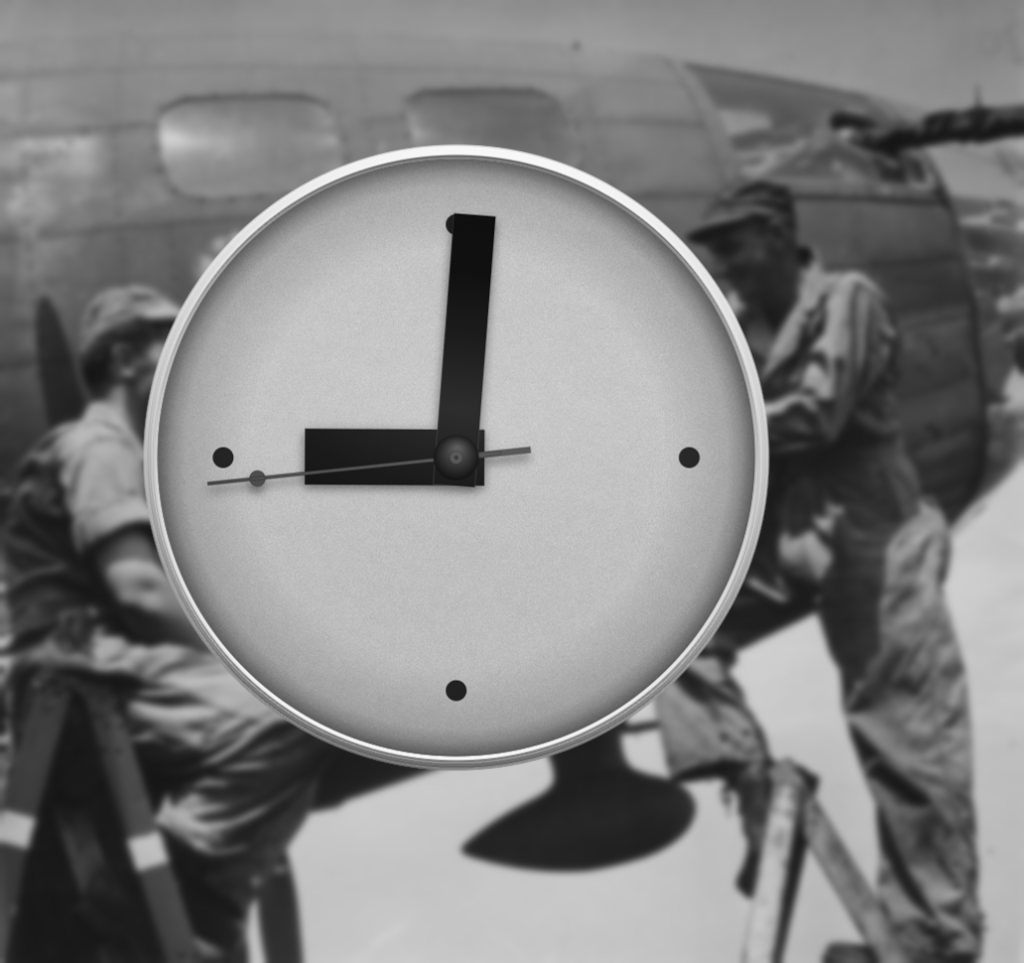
9:00:44
